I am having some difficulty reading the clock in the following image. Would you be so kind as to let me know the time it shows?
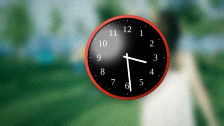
3:29
